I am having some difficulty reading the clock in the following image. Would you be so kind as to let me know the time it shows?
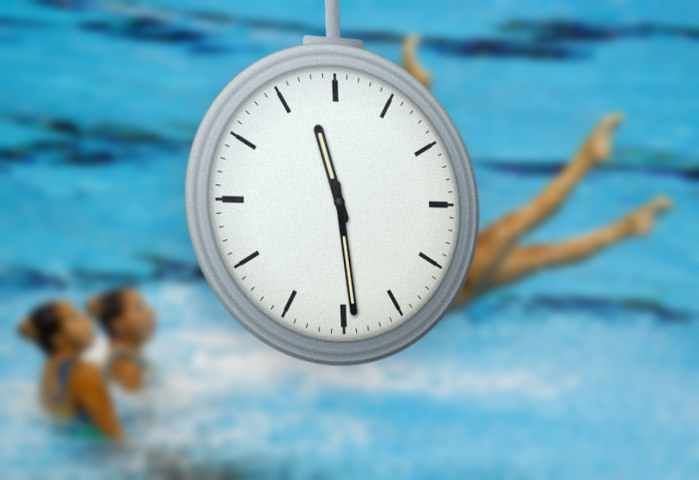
11:29
